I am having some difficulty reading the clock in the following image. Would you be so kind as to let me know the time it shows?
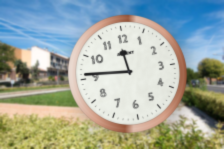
11:46
